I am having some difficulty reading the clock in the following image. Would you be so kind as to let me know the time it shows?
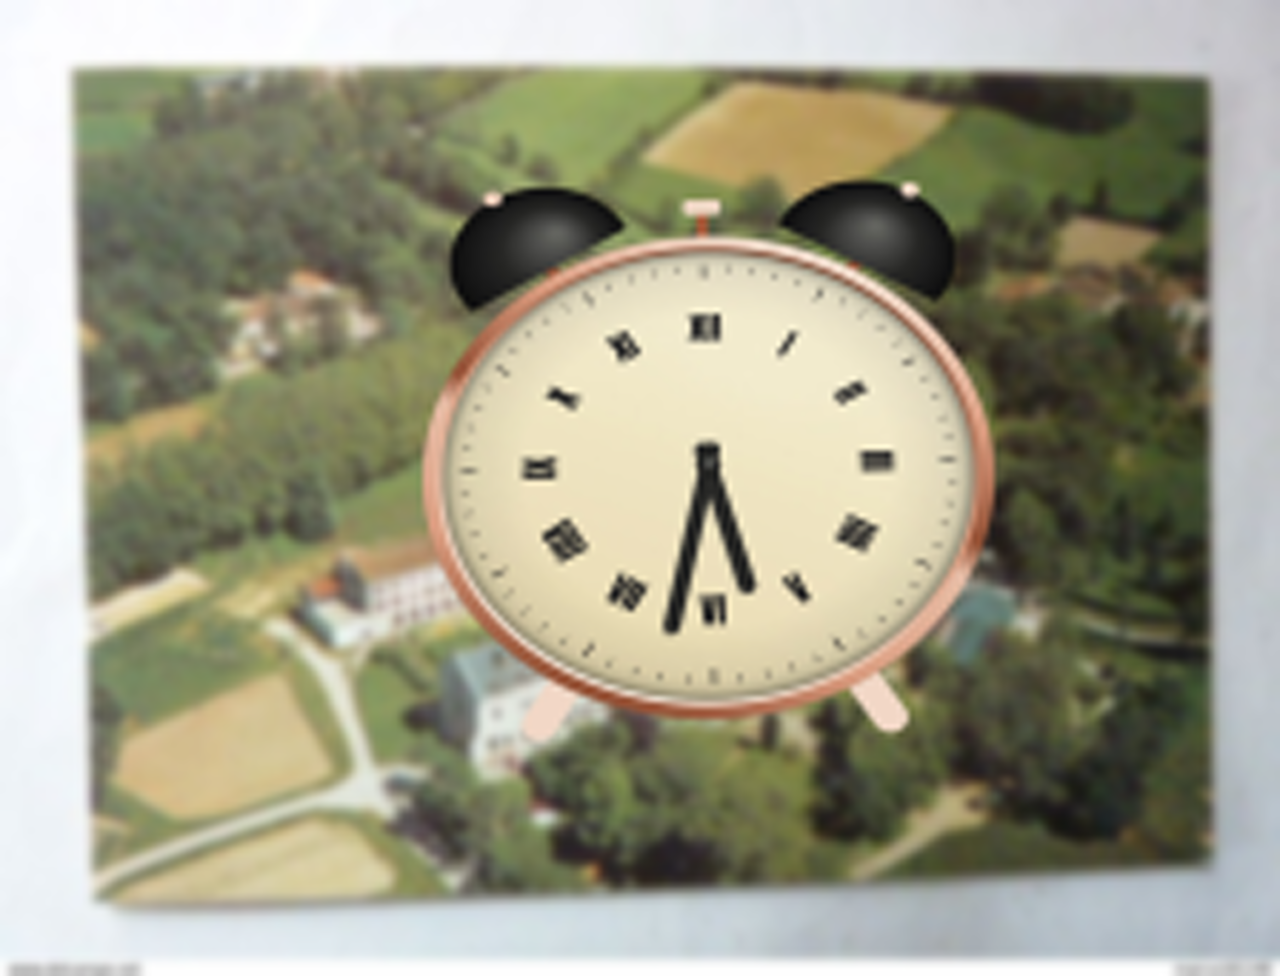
5:32
